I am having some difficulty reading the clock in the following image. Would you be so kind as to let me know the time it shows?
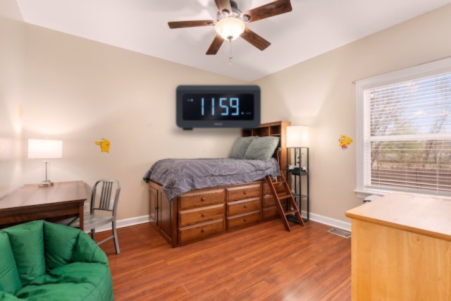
11:59
